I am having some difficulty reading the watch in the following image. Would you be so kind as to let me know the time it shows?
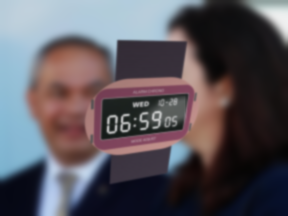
6:59:05
